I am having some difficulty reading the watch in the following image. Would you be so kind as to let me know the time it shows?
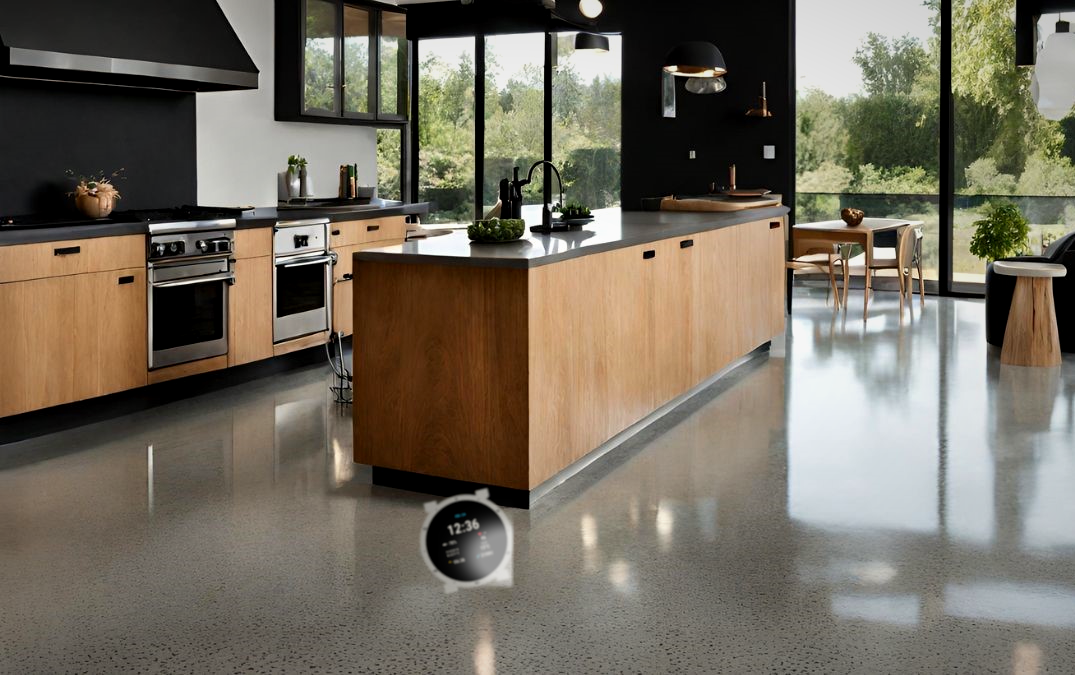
12:36
